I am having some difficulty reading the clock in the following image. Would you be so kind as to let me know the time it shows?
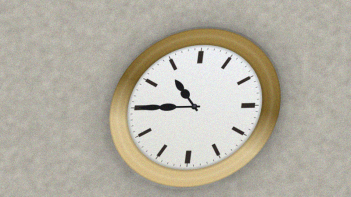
10:45
